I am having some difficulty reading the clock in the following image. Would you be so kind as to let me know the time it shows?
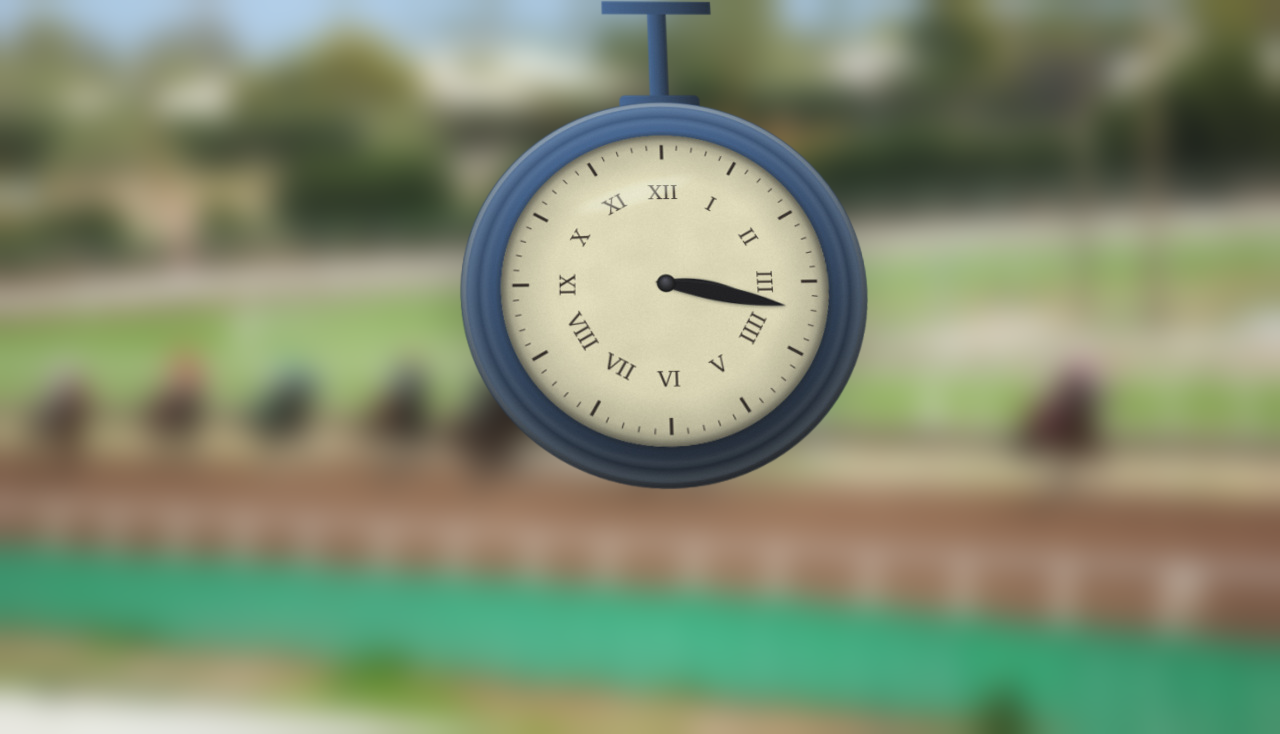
3:17
